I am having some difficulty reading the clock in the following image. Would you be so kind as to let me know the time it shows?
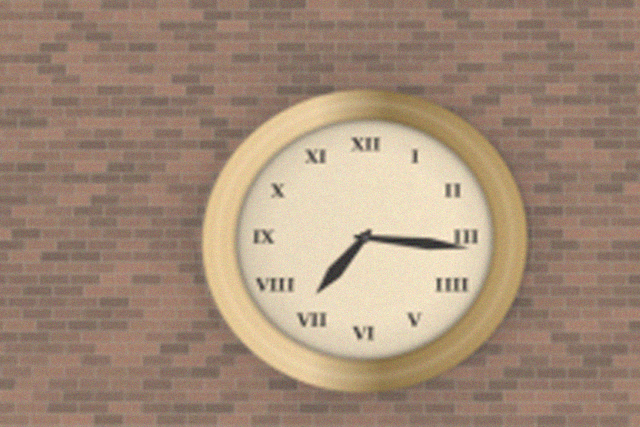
7:16
